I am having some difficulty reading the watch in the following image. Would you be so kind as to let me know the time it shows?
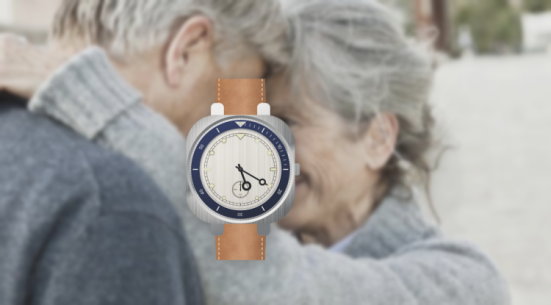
5:20
